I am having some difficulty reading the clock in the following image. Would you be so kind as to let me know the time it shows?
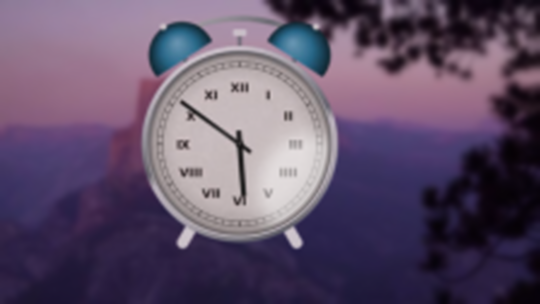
5:51
